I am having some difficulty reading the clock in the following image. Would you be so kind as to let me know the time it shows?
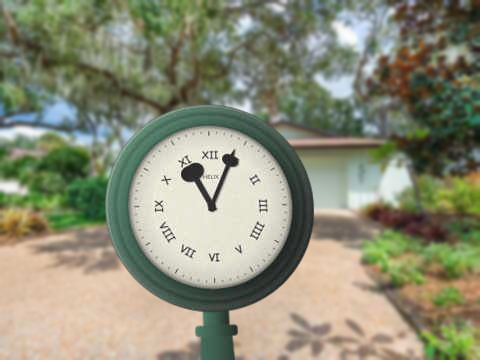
11:04
